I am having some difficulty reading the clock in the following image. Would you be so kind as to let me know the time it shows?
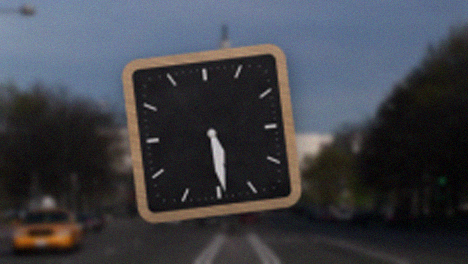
5:29
